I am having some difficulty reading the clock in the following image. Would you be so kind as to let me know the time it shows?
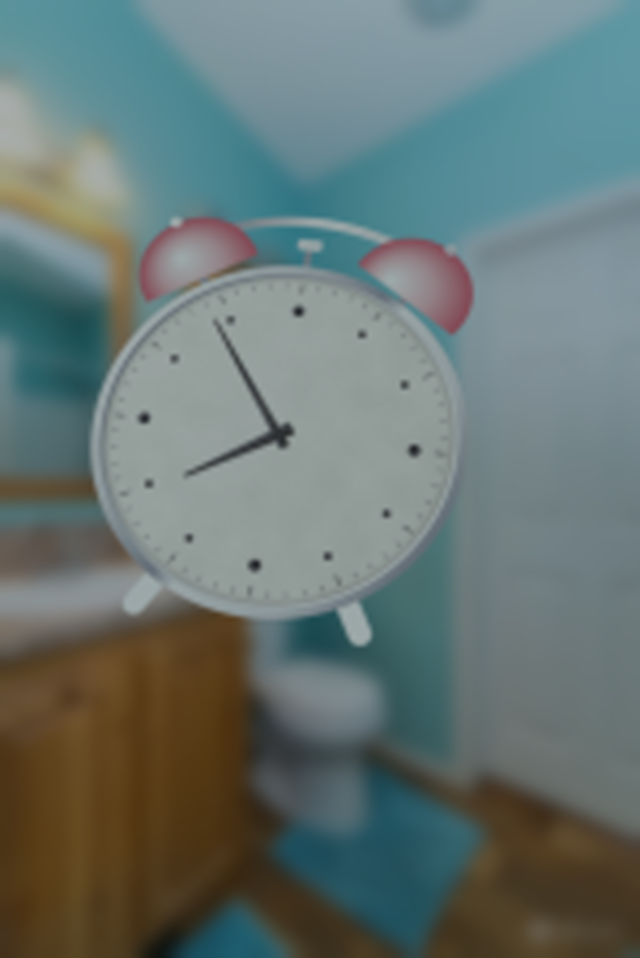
7:54
